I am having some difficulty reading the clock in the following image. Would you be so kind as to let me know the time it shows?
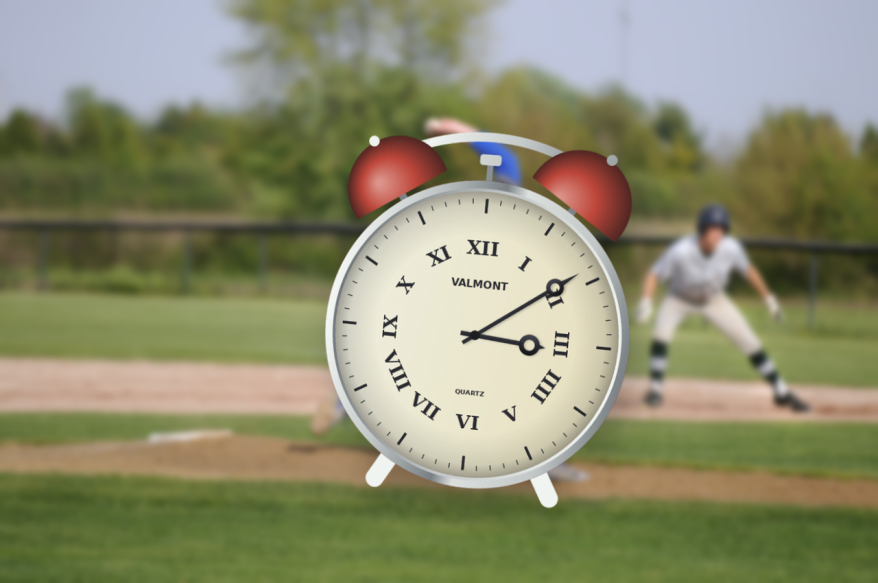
3:09
